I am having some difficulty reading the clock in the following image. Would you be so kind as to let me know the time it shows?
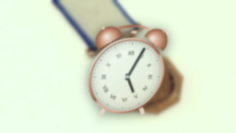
5:04
